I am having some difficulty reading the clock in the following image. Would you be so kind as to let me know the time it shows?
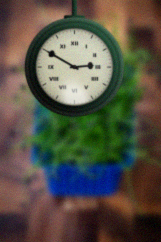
2:50
